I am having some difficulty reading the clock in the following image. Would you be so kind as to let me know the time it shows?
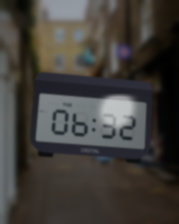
6:32
